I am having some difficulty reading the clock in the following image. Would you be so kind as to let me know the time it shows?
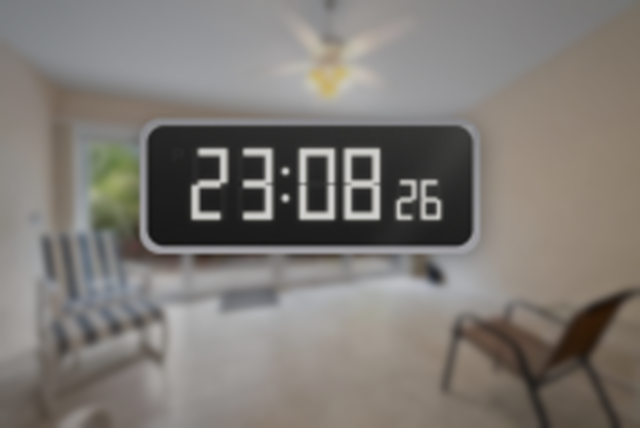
23:08:26
